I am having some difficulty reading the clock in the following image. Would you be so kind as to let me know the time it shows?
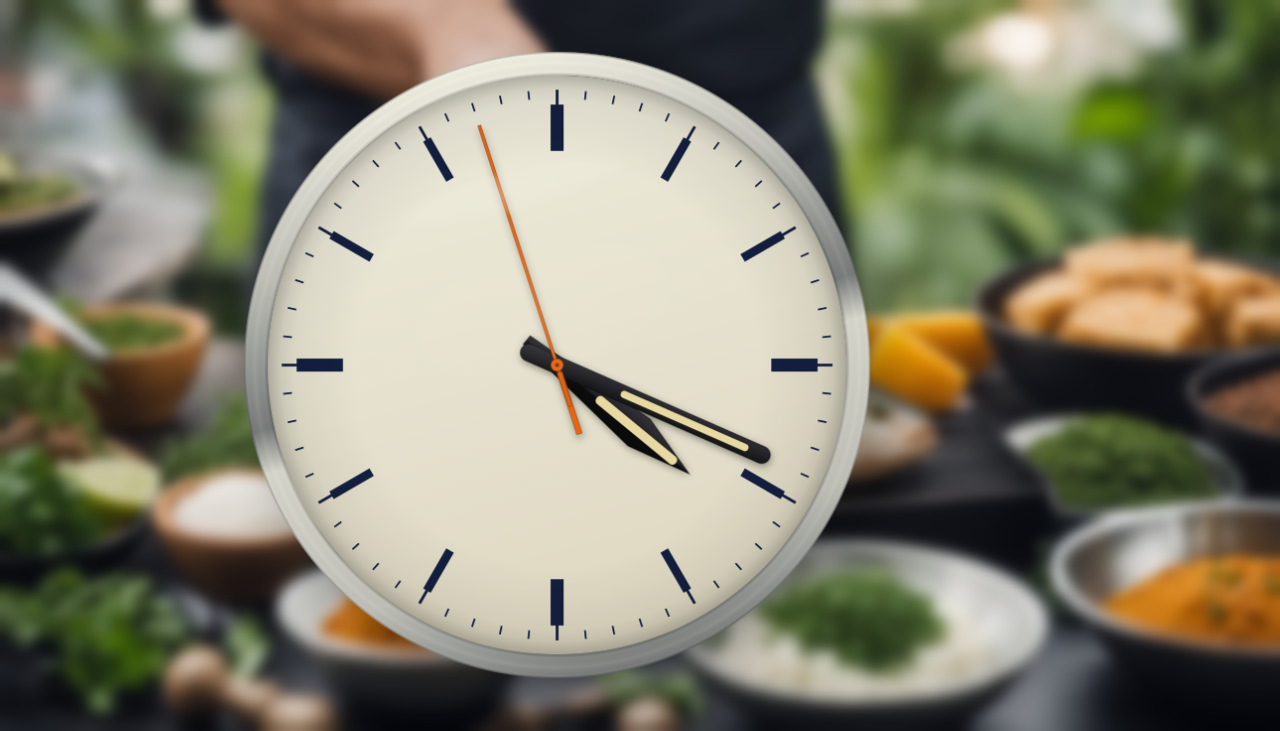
4:18:57
